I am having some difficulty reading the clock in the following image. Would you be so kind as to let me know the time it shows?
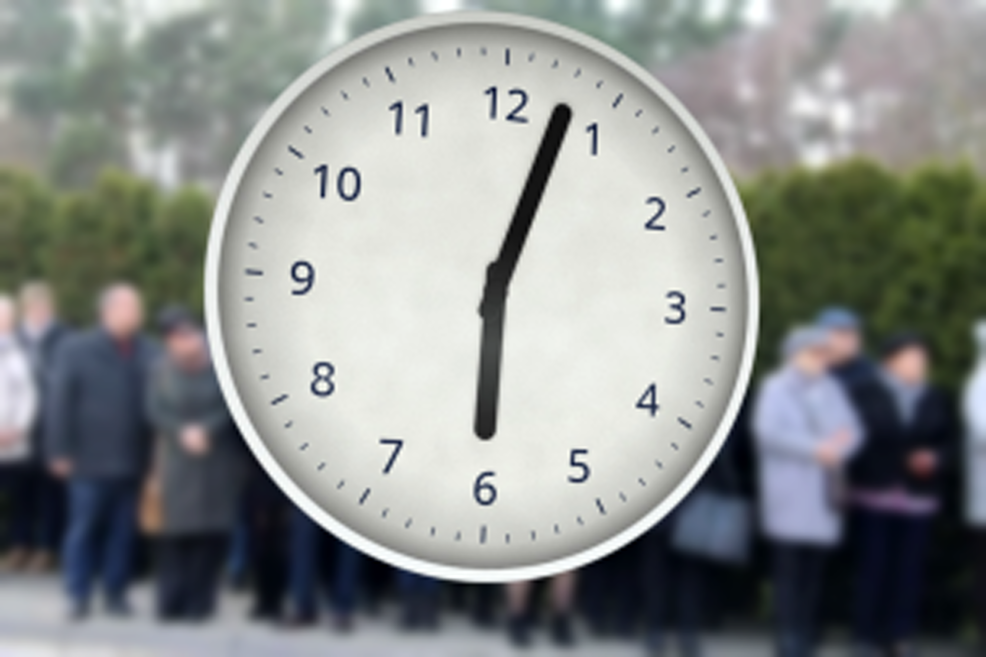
6:03
